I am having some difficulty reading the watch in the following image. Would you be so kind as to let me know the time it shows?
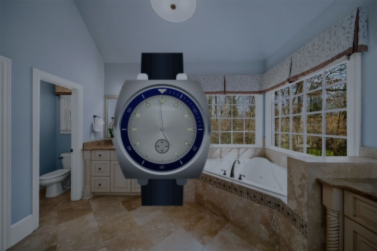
4:59
